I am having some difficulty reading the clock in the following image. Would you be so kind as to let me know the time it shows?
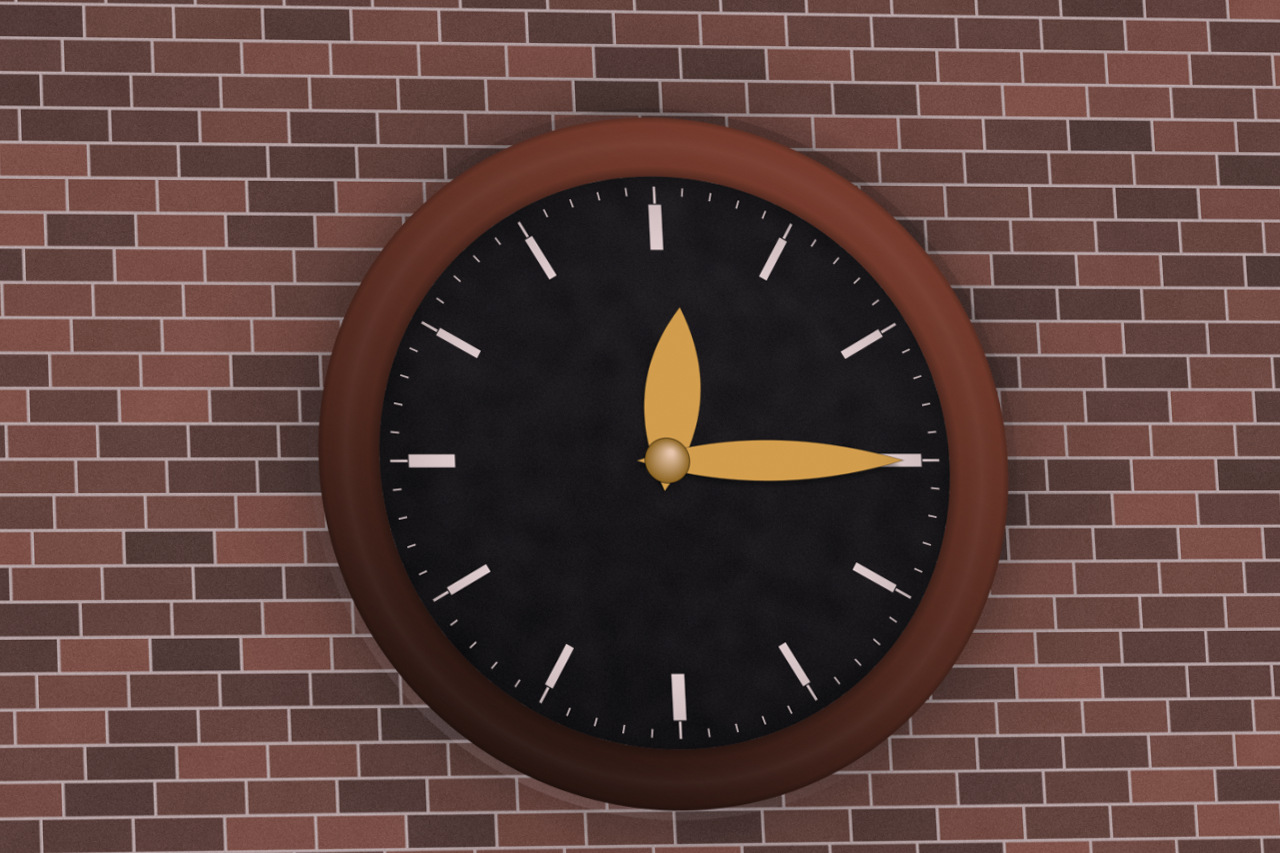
12:15
